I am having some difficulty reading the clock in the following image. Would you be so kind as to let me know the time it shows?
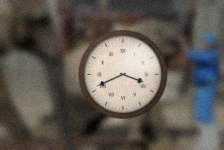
3:41
